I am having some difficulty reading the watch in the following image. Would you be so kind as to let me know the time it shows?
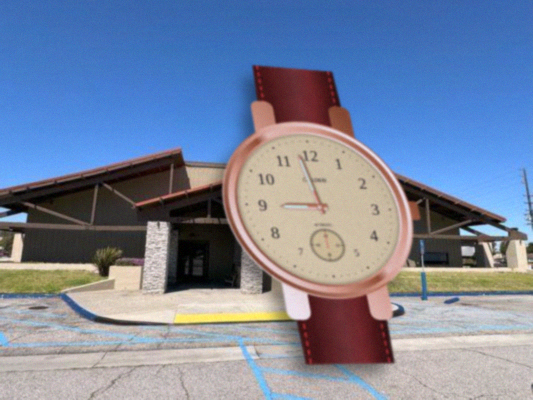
8:58
